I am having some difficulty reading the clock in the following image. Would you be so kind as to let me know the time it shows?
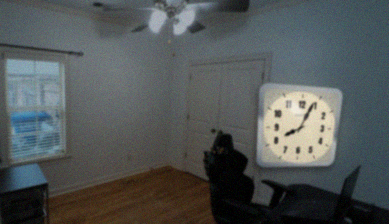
8:04
